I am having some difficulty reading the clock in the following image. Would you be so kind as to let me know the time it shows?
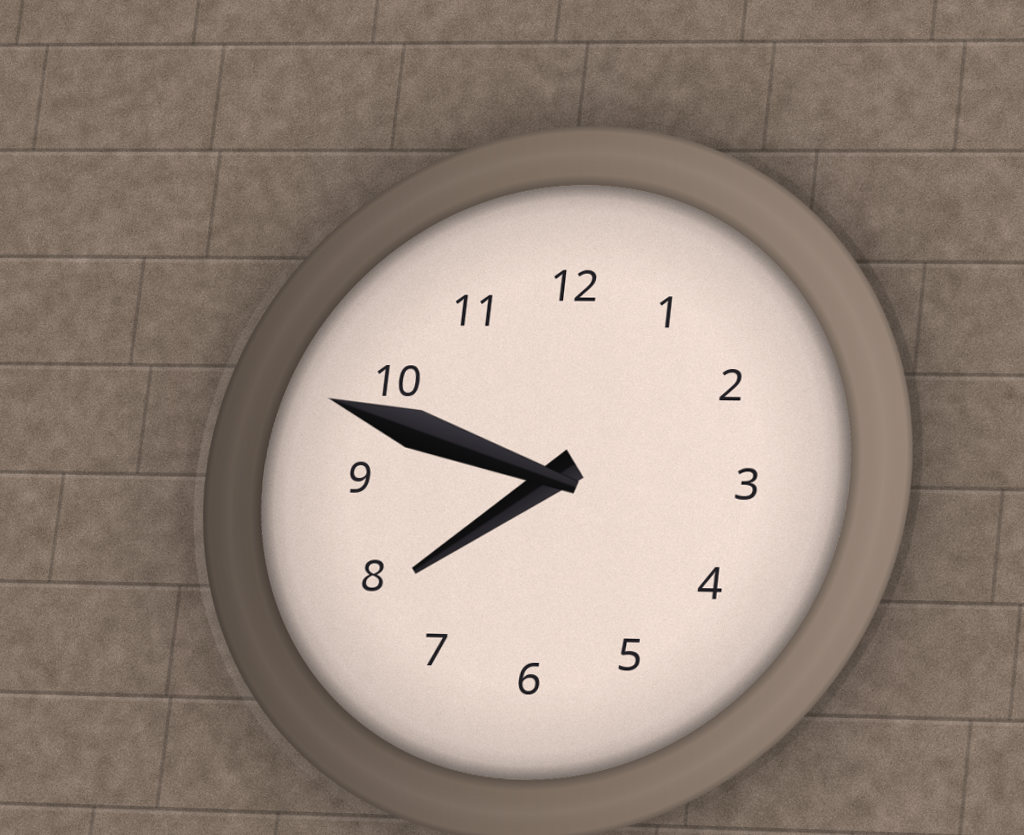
7:48
